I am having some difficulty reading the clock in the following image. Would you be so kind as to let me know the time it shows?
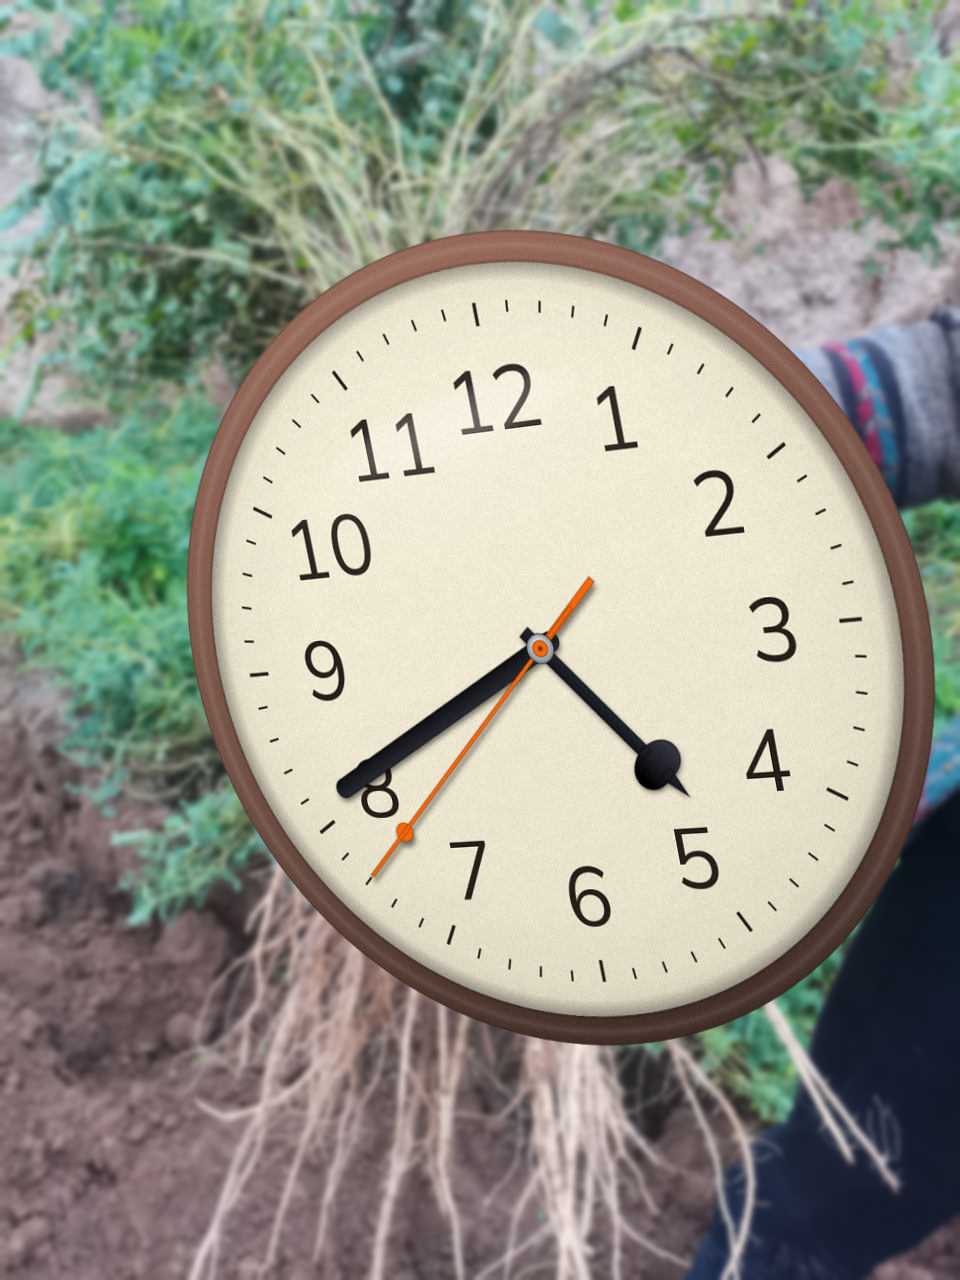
4:40:38
